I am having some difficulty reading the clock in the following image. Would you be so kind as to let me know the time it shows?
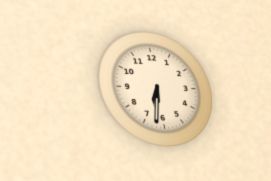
6:32
